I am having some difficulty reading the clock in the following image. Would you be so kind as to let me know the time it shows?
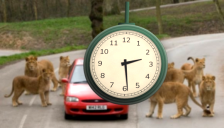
2:29
